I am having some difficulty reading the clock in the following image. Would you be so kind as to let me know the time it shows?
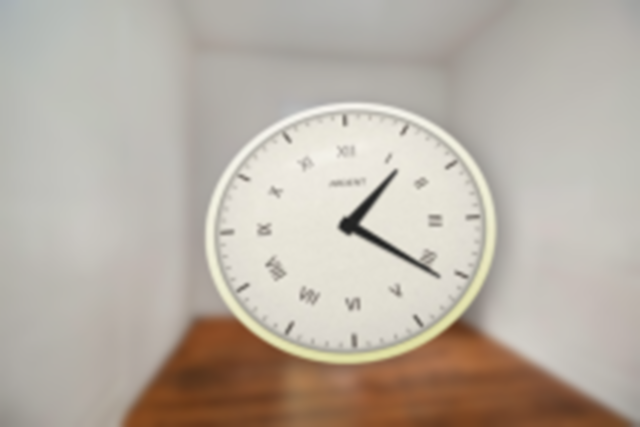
1:21
